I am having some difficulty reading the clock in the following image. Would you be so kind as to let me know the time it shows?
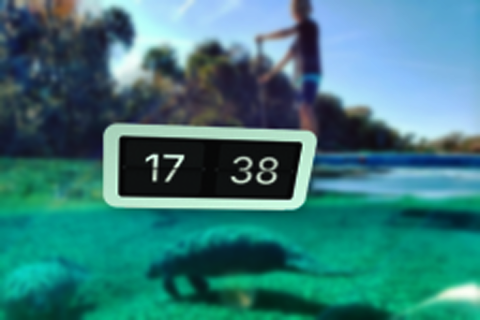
17:38
